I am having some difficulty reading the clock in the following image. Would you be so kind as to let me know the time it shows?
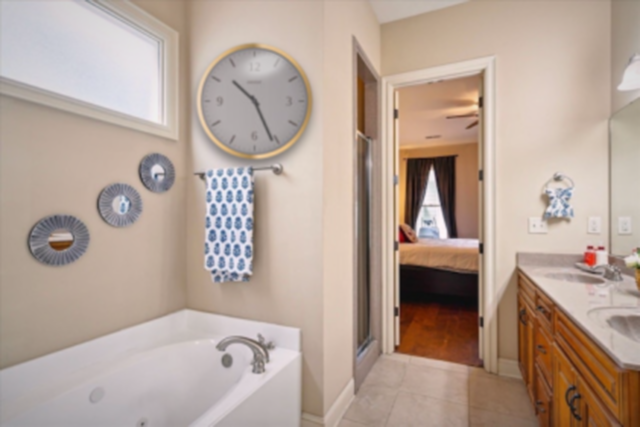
10:26
